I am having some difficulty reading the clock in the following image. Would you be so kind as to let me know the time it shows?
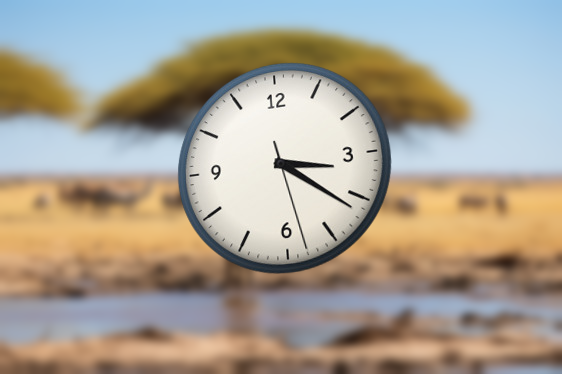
3:21:28
